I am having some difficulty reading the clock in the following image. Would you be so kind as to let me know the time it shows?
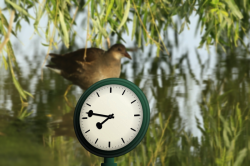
7:47
